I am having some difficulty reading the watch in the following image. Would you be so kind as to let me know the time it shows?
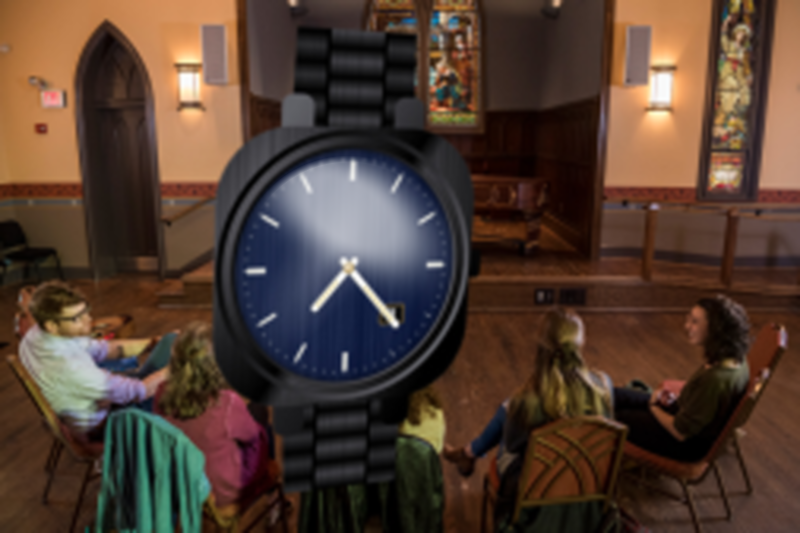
7:23
